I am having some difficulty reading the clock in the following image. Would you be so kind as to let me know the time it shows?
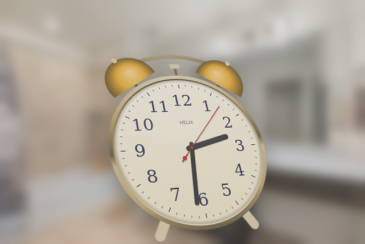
2:31:07
